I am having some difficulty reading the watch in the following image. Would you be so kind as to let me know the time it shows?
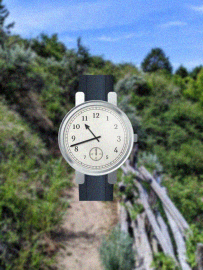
10:42
